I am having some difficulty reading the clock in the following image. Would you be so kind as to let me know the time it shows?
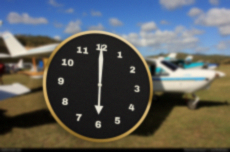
6:00
